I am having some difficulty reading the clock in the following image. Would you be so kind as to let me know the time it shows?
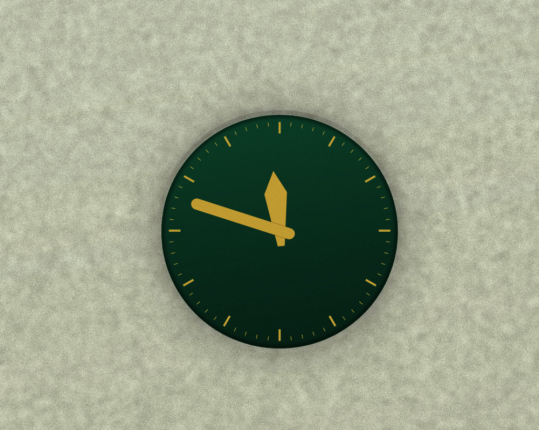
11:48
